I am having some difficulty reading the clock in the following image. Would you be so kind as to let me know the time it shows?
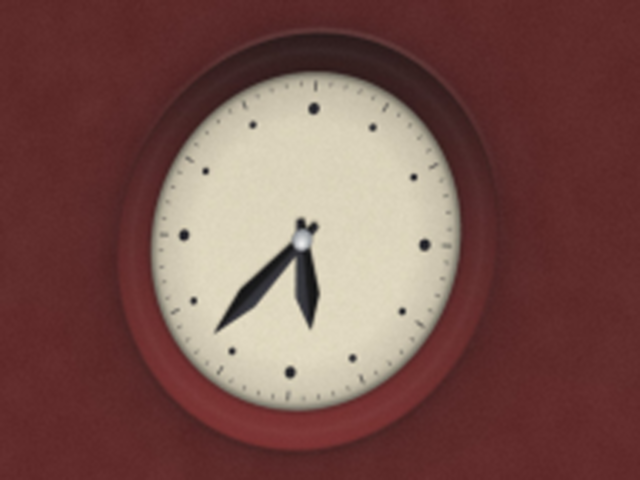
5:37
